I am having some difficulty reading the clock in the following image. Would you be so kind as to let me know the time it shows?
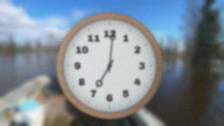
7:01
